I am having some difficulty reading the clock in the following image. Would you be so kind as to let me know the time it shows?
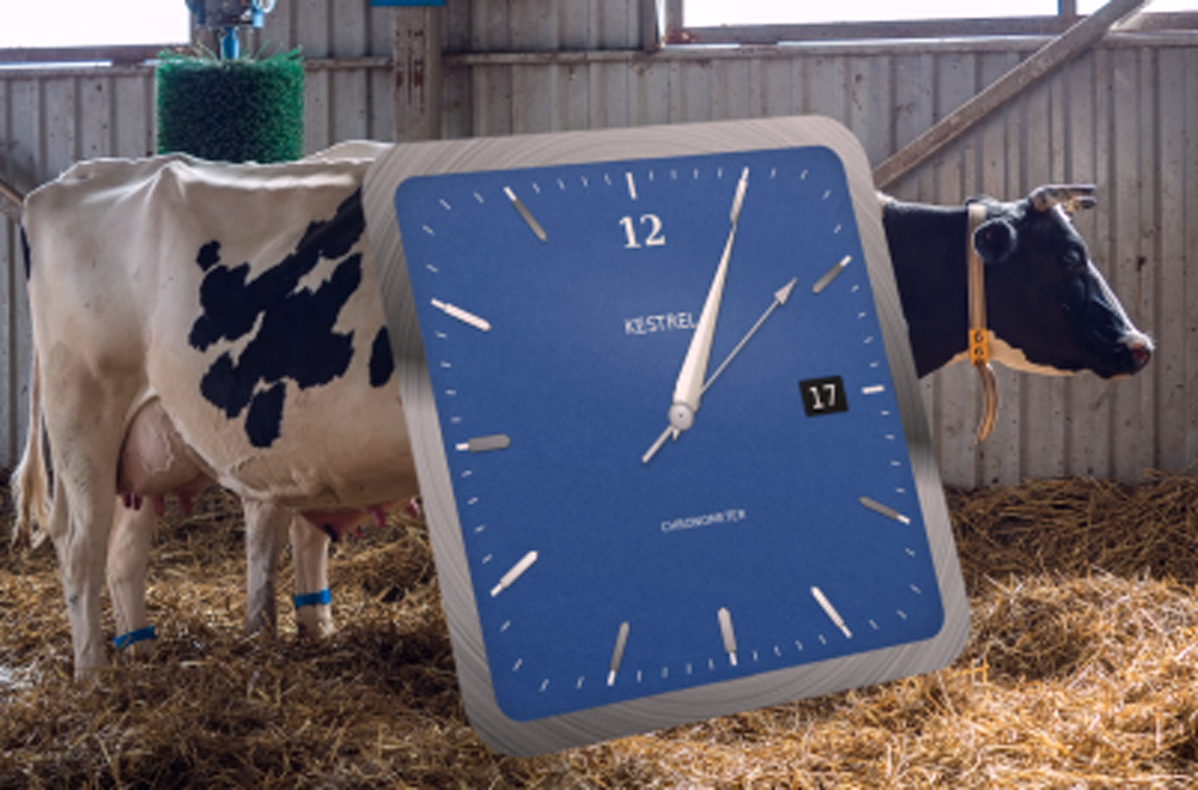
1:05:09
